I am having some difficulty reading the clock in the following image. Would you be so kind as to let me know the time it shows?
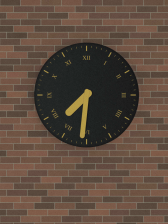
7:31
